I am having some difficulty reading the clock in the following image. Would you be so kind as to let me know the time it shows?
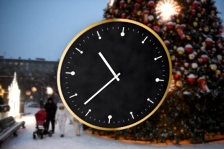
10:37
